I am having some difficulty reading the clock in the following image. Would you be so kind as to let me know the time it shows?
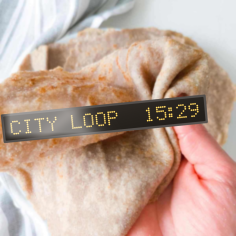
15:29
